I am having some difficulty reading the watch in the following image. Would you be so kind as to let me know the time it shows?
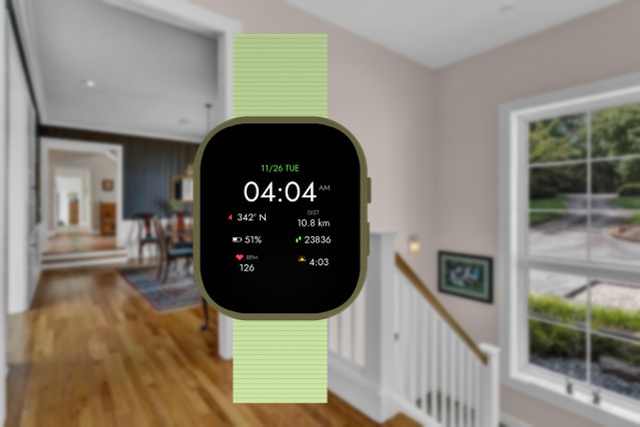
4:04
